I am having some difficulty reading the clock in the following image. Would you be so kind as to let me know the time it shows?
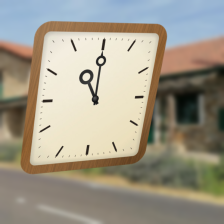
11:00
